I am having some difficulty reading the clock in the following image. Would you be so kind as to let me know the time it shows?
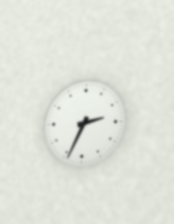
2:34
